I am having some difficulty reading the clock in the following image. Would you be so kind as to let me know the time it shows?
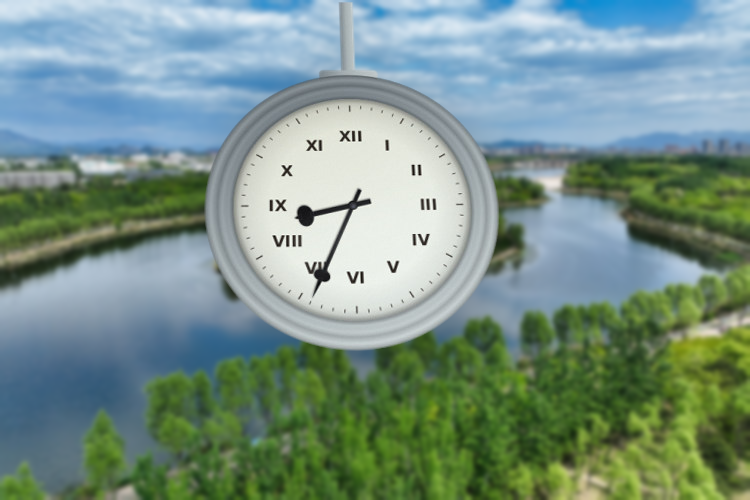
8:34
